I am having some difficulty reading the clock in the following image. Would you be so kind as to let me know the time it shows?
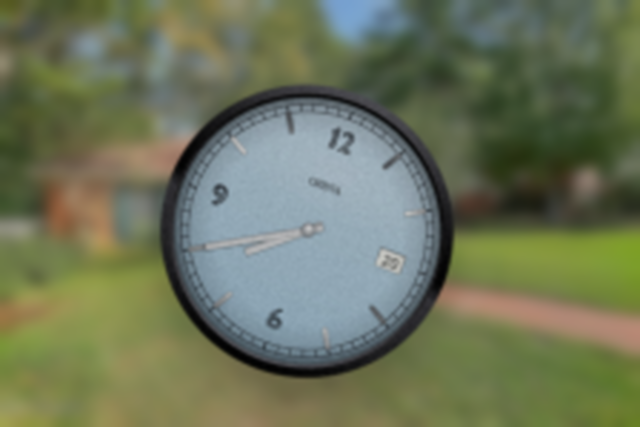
7:40
